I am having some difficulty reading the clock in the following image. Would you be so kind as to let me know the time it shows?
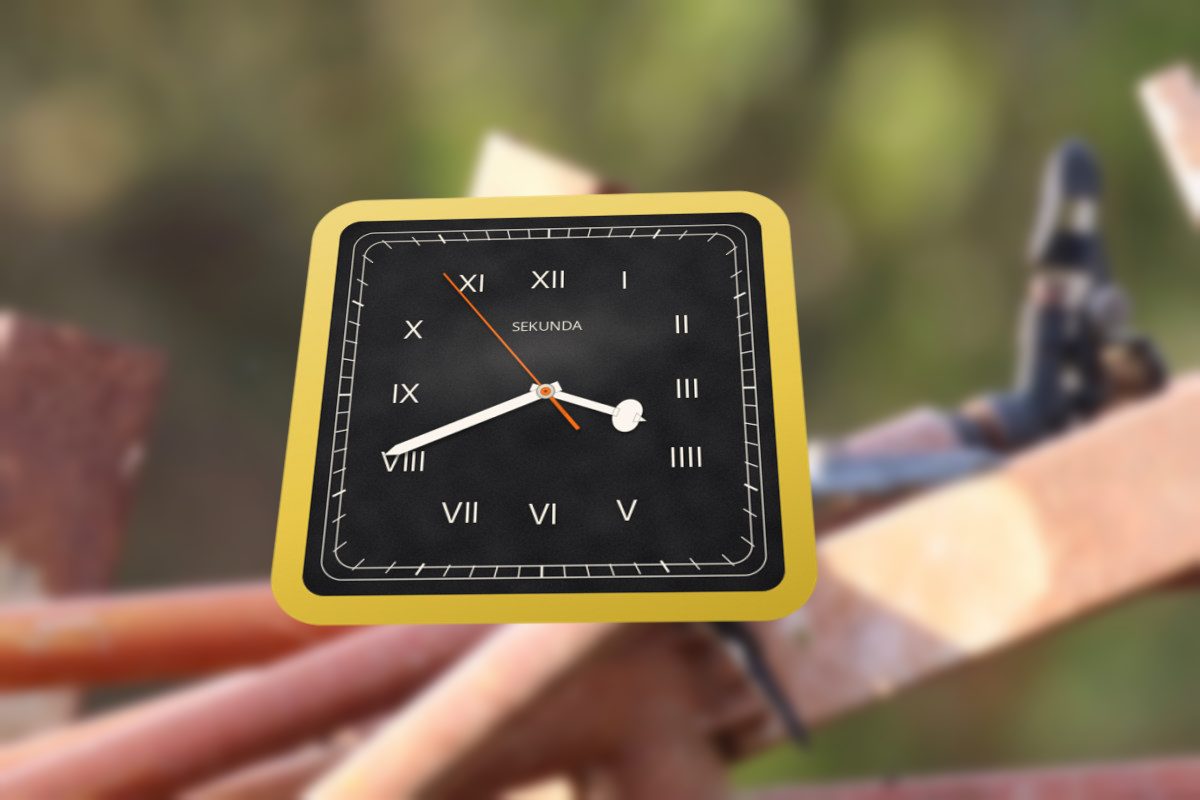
3:40:54
